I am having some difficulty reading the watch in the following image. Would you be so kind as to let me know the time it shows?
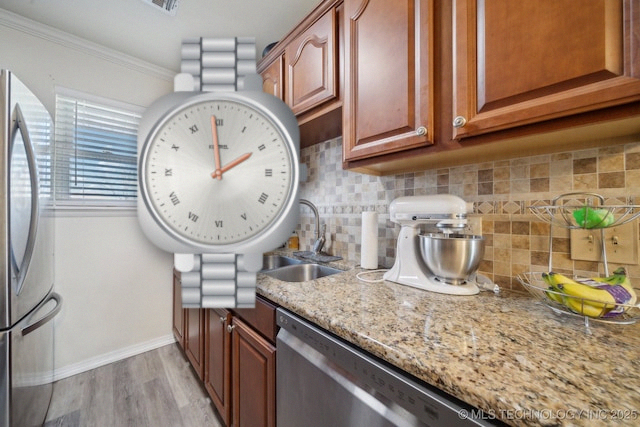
1:59
